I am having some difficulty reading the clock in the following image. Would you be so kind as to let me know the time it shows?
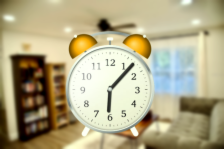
6:07
